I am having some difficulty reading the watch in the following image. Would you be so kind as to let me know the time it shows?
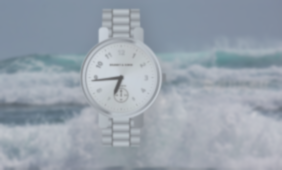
6:44
